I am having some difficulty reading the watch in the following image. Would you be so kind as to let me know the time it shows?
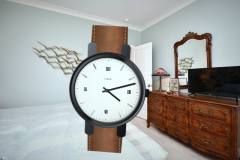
4:12
